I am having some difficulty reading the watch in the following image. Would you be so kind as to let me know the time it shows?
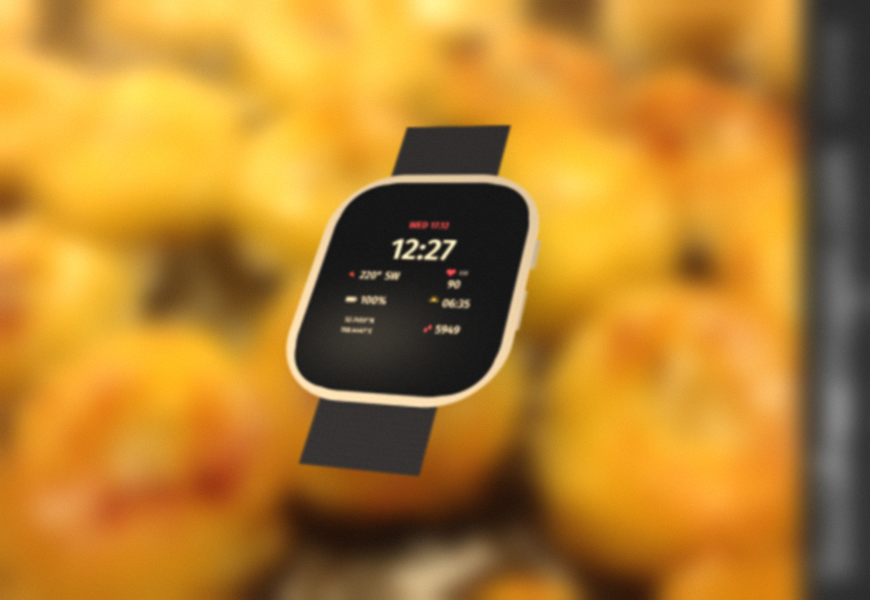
12:27
